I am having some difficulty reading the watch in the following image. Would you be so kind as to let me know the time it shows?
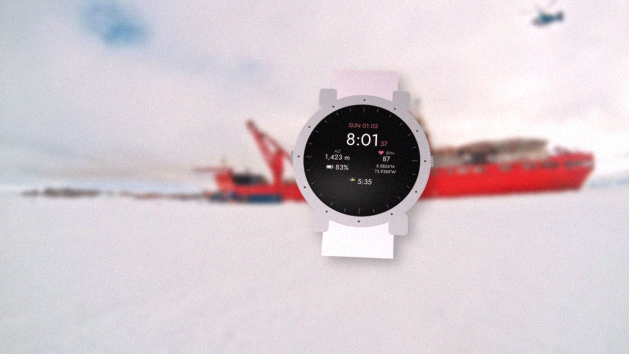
8:01
